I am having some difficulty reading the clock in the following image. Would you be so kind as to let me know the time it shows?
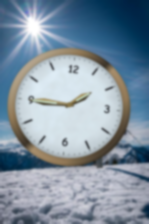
1:45
